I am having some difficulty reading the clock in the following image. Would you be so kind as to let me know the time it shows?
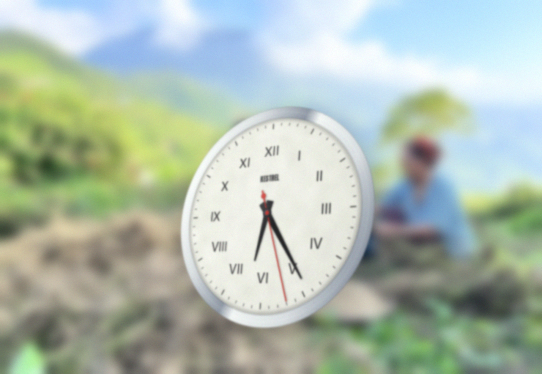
6:24:27
